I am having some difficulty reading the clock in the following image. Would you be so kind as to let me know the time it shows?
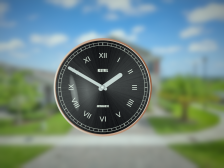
1:50
